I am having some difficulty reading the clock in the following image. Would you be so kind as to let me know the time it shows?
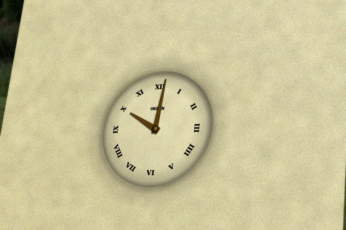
10:01
